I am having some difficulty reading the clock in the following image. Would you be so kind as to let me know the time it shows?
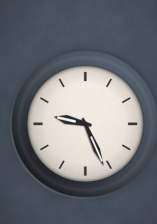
9:26
